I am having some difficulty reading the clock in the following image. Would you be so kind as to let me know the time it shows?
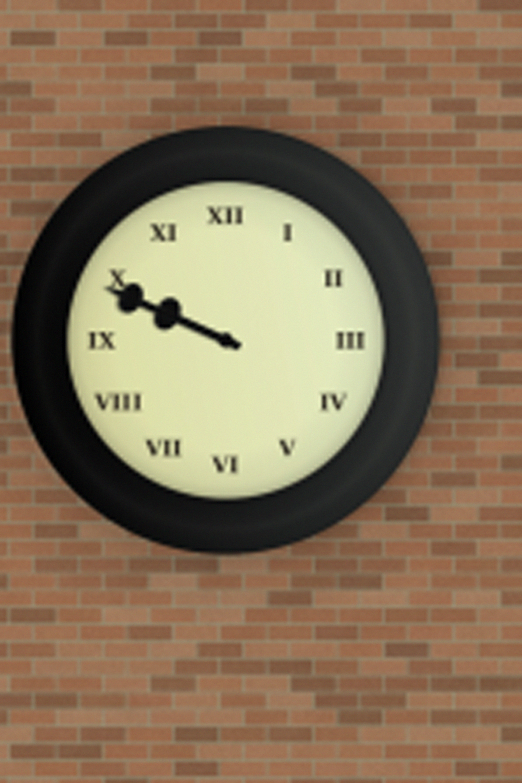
9:49
